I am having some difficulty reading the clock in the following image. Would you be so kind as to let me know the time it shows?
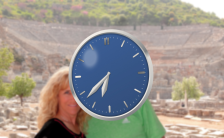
6:38
